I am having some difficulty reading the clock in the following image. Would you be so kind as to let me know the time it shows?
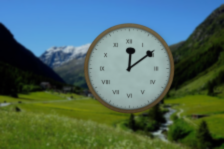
12:09
